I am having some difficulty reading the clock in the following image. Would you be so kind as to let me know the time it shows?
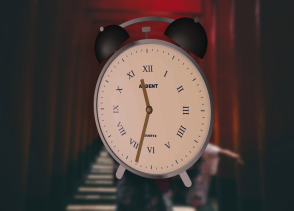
11:33
